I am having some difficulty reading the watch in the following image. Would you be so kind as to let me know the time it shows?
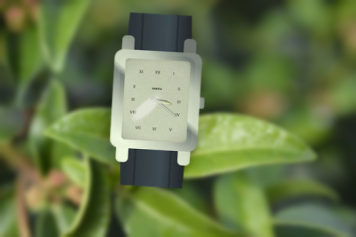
3:21
